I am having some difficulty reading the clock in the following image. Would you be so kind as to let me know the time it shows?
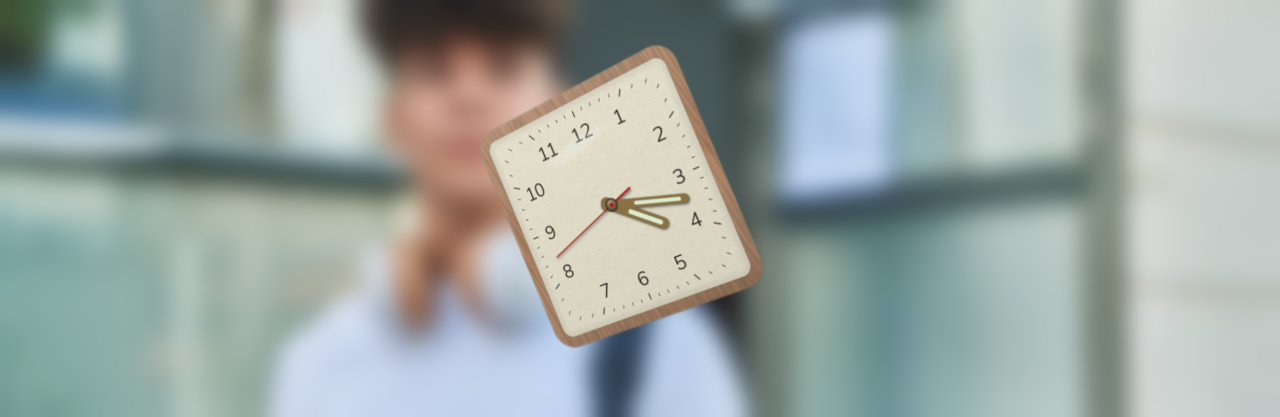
4:17:42
